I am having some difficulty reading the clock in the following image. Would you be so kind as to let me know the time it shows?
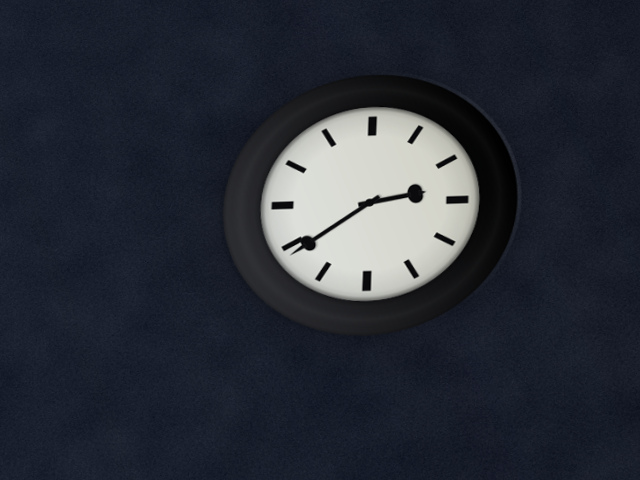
2:39
